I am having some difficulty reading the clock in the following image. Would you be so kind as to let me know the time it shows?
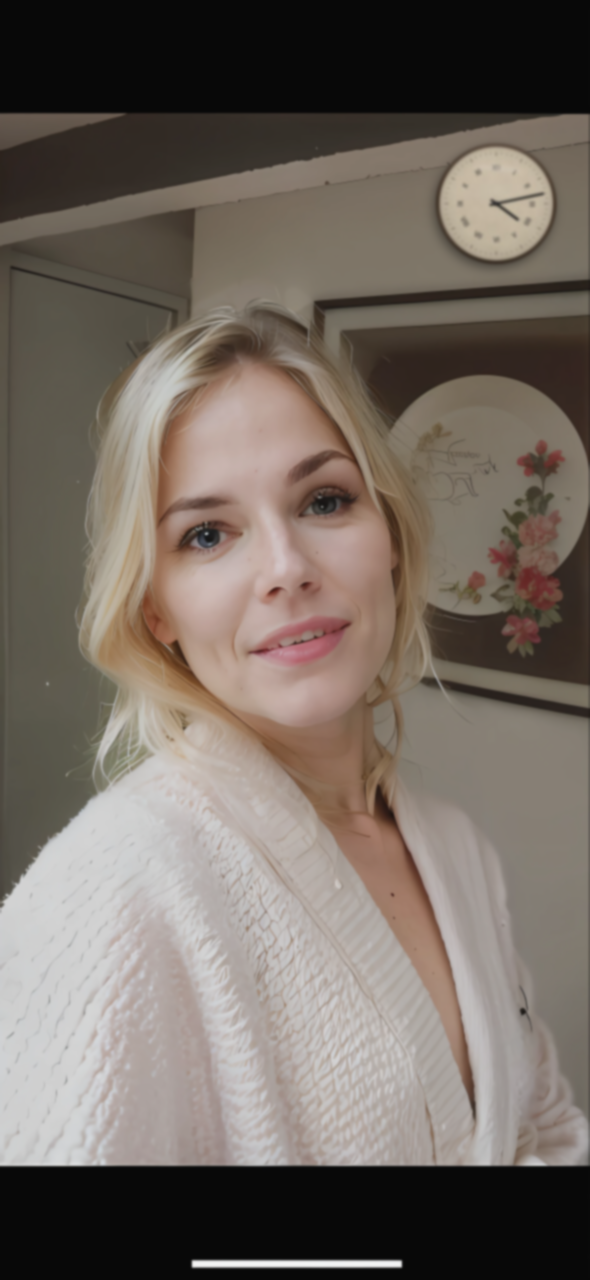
4:13
